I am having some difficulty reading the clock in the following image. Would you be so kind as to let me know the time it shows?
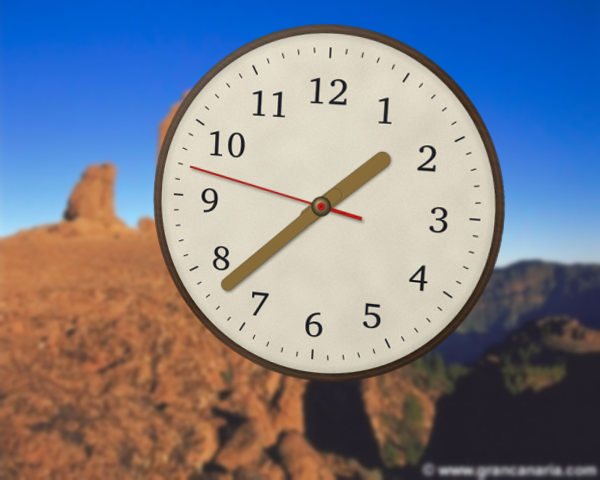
1:37:47
